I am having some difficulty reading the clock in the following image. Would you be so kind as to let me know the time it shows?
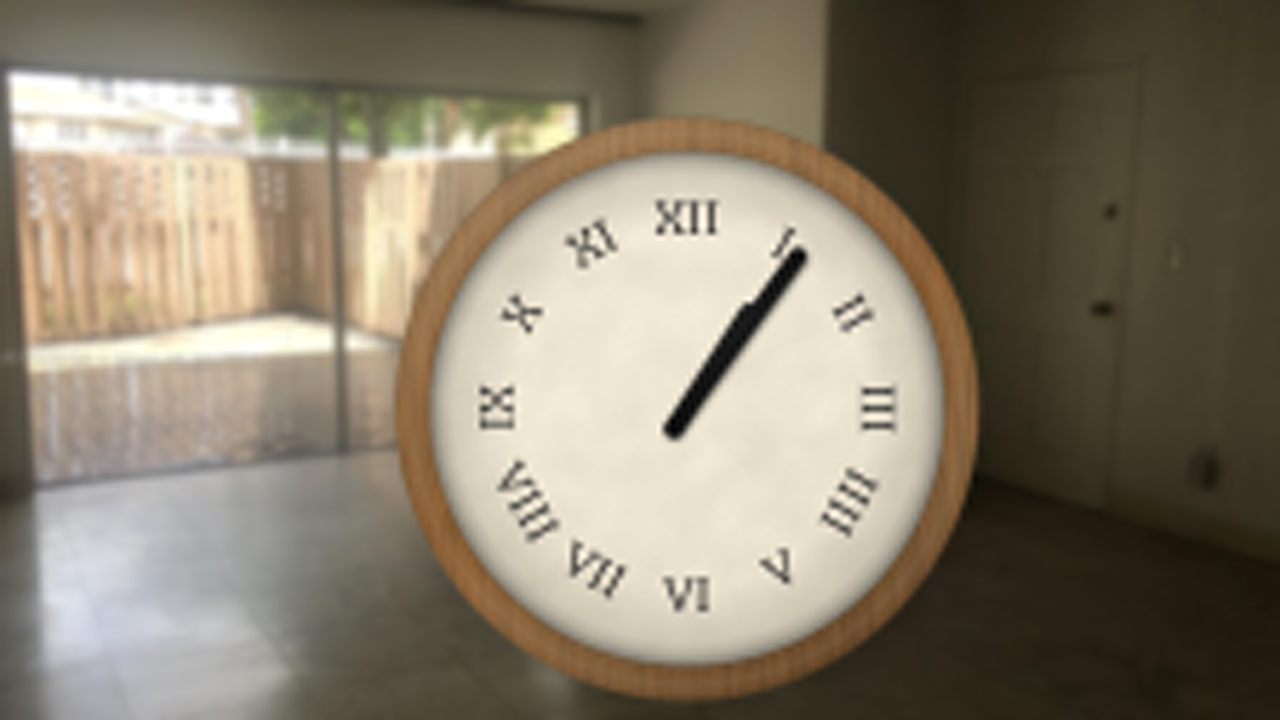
1:06
